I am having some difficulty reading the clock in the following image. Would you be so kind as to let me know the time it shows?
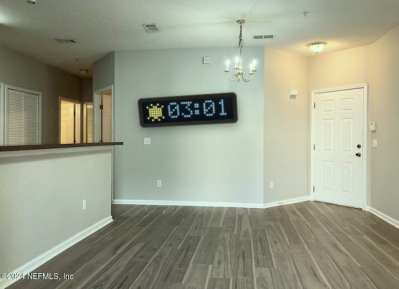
3:01
